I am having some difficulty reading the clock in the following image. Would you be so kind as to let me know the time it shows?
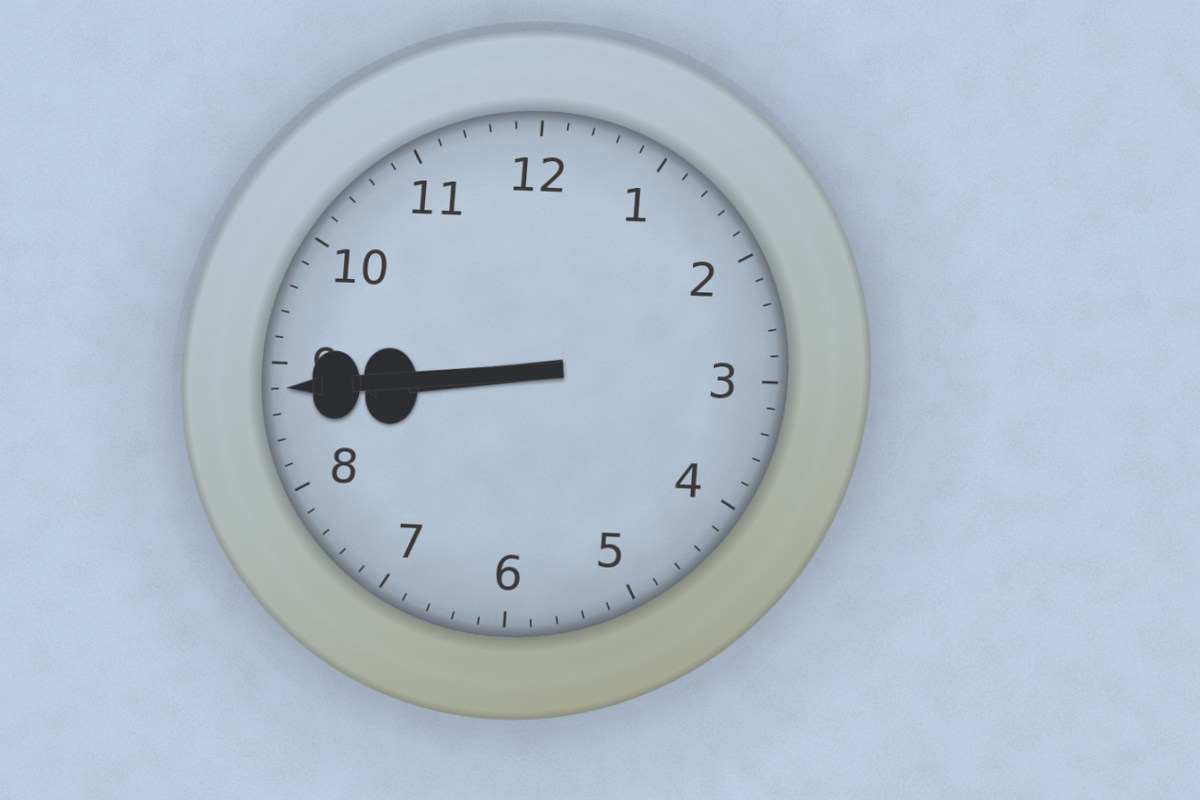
8:44
